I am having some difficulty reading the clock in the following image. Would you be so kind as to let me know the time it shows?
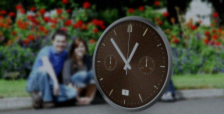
12:53
